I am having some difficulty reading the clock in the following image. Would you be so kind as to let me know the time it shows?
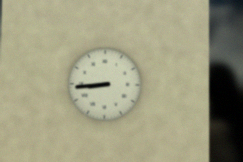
8:44
